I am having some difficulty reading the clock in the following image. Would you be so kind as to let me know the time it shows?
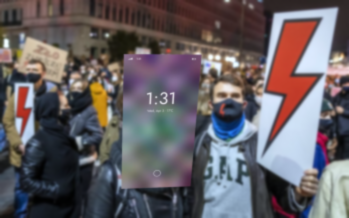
1:31
